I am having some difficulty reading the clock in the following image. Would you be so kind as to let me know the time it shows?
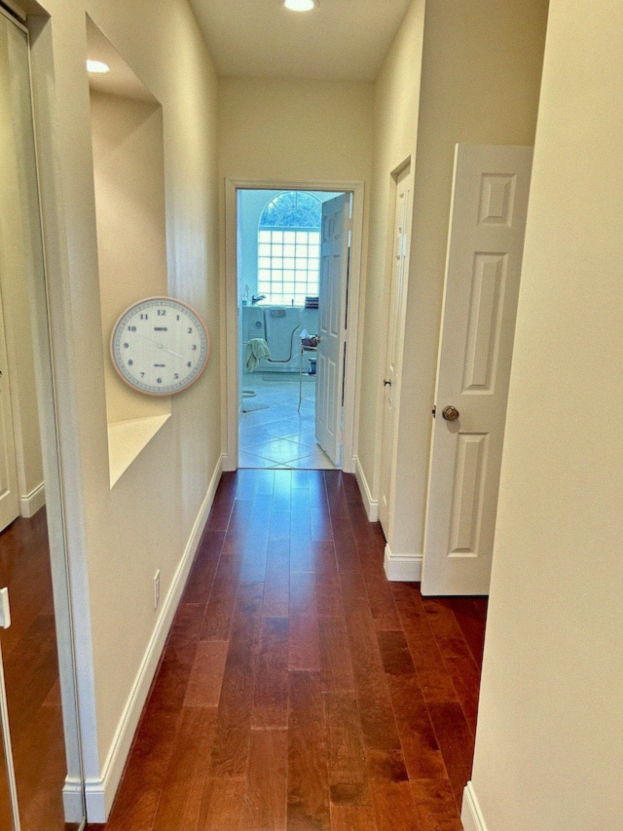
3:49
